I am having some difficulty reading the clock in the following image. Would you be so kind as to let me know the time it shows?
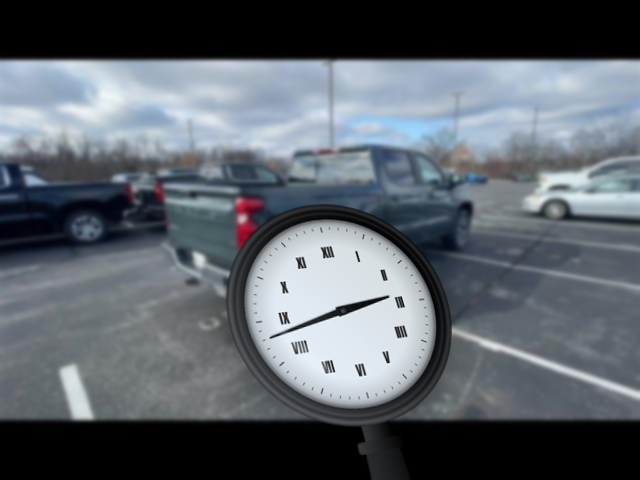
2:43
